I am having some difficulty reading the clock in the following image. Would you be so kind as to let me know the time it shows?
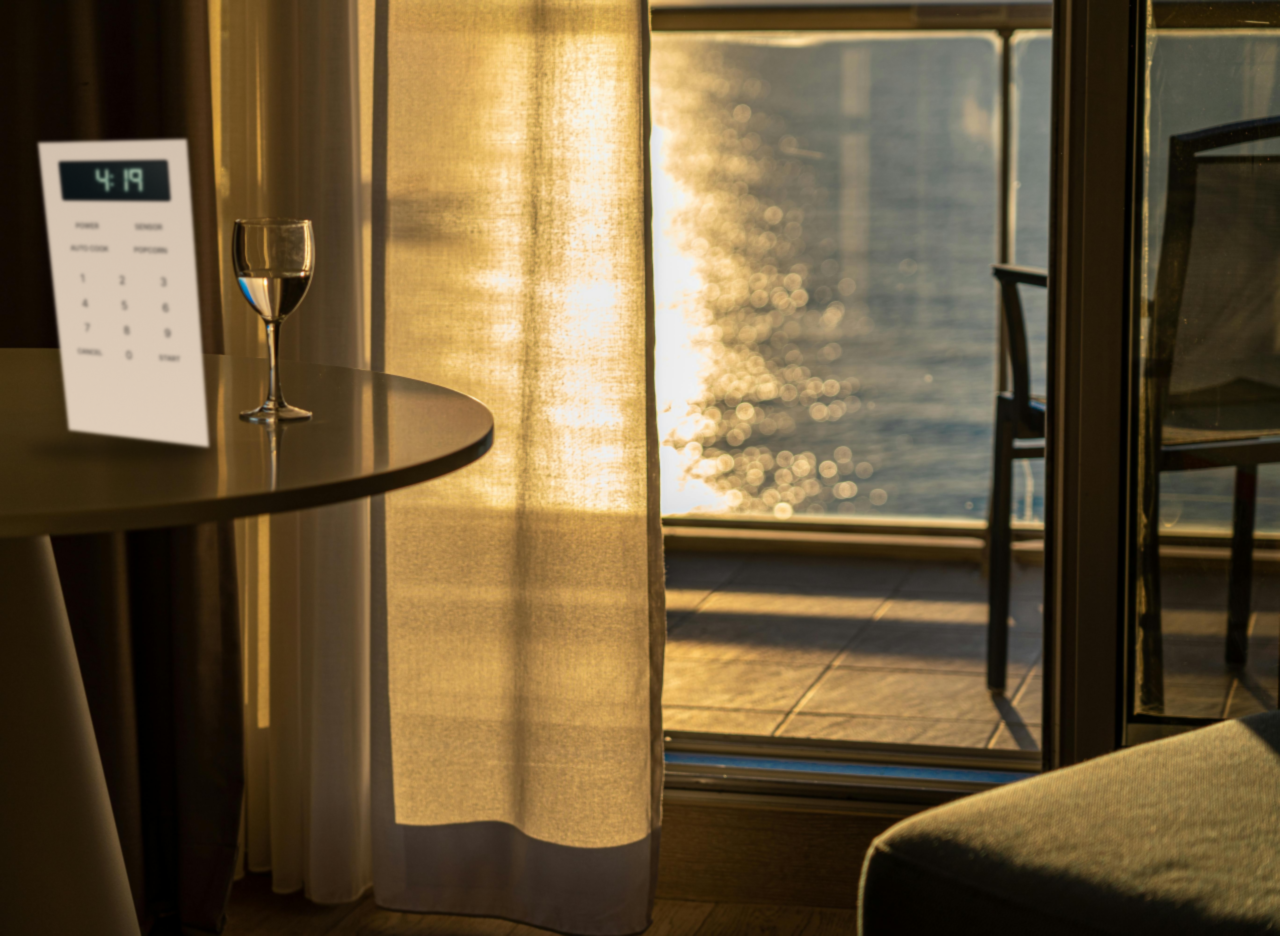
4:19
